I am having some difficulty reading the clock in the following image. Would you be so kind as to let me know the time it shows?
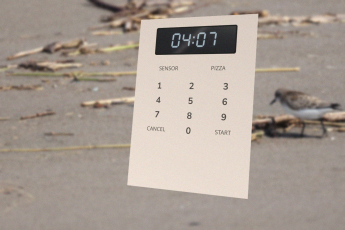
4:07
